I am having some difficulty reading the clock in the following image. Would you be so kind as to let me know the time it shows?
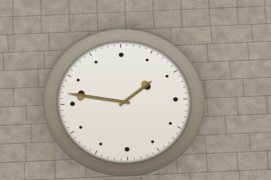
1:47
